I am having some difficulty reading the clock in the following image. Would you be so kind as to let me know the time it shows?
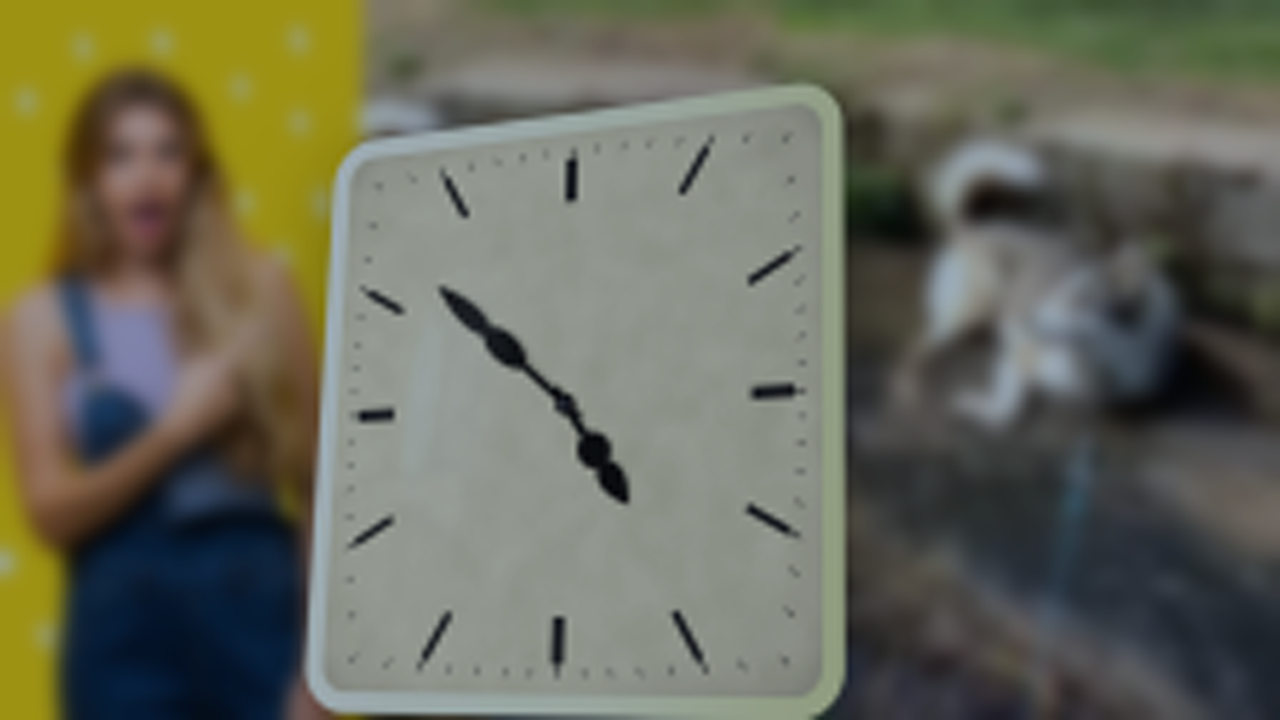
4:52
